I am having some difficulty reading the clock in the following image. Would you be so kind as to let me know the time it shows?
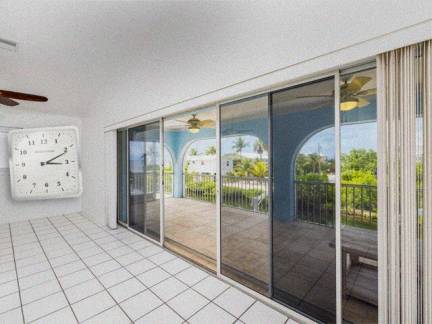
3:11
